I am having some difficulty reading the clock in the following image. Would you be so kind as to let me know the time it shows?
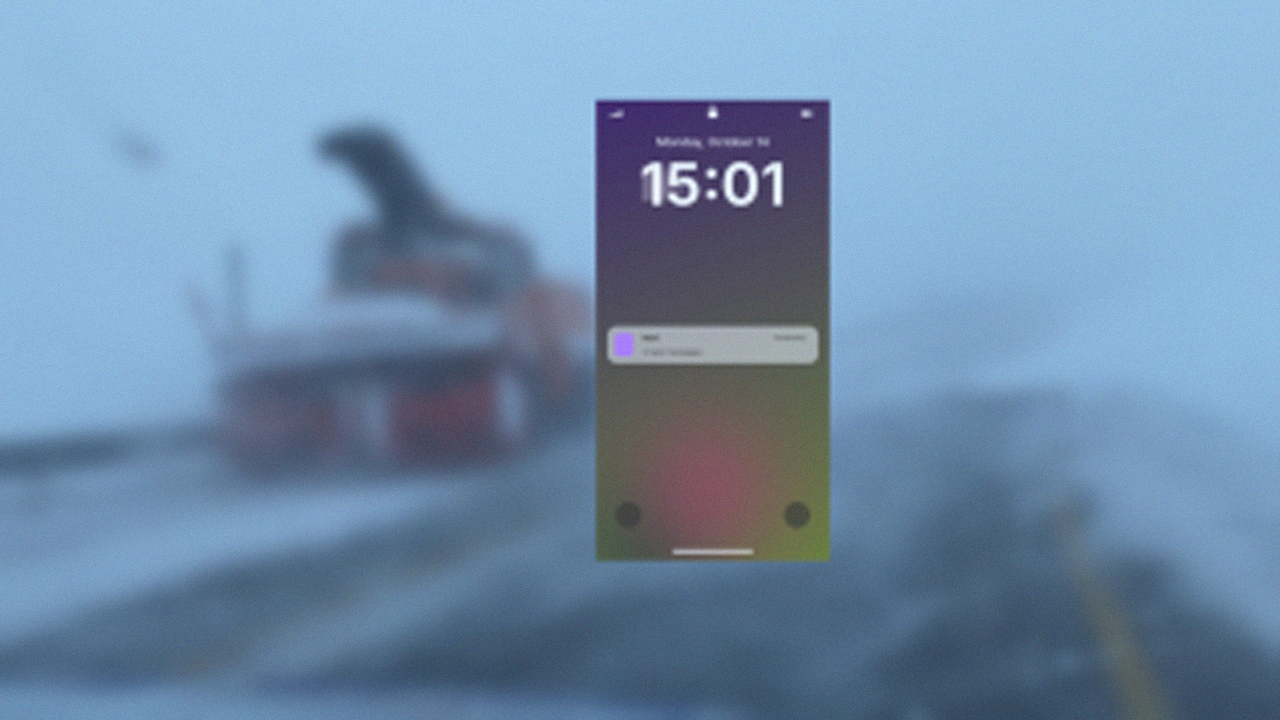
15:01
